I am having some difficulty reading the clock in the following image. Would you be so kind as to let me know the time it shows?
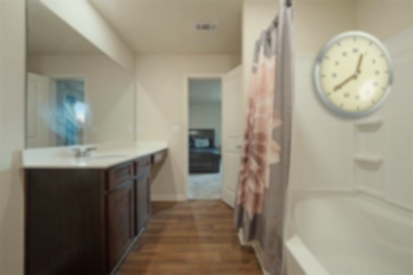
12:40
